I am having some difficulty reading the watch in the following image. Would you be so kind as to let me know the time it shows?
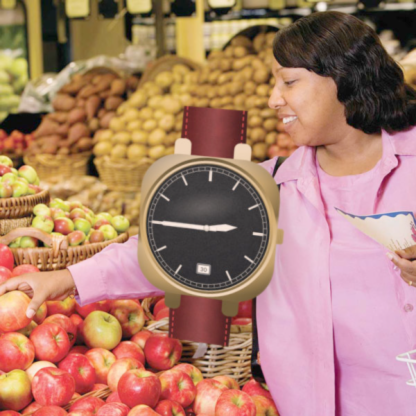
2:45
